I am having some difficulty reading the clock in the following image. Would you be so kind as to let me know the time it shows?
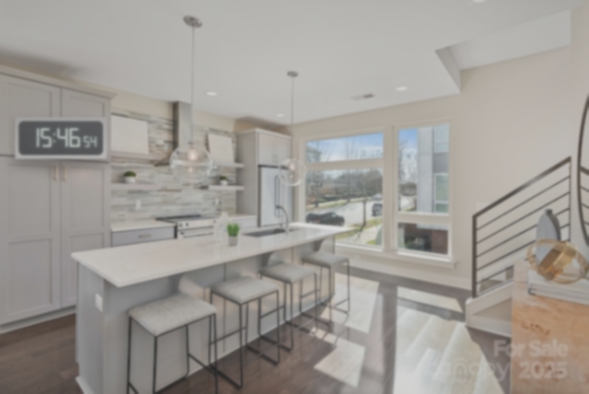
15:46
